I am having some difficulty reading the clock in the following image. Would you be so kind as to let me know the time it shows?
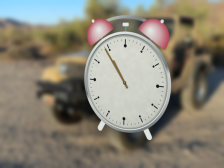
10:54
